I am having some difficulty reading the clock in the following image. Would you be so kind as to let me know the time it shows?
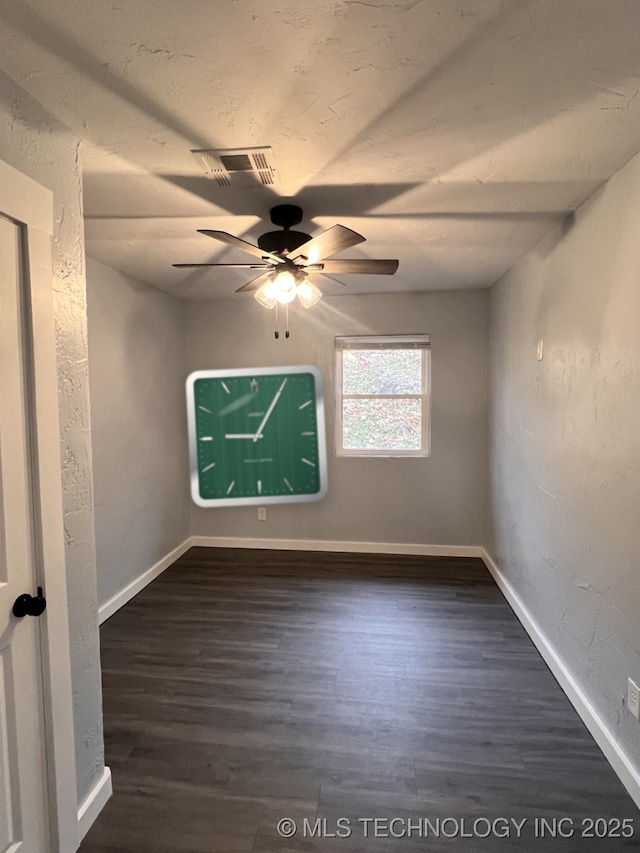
9:05
